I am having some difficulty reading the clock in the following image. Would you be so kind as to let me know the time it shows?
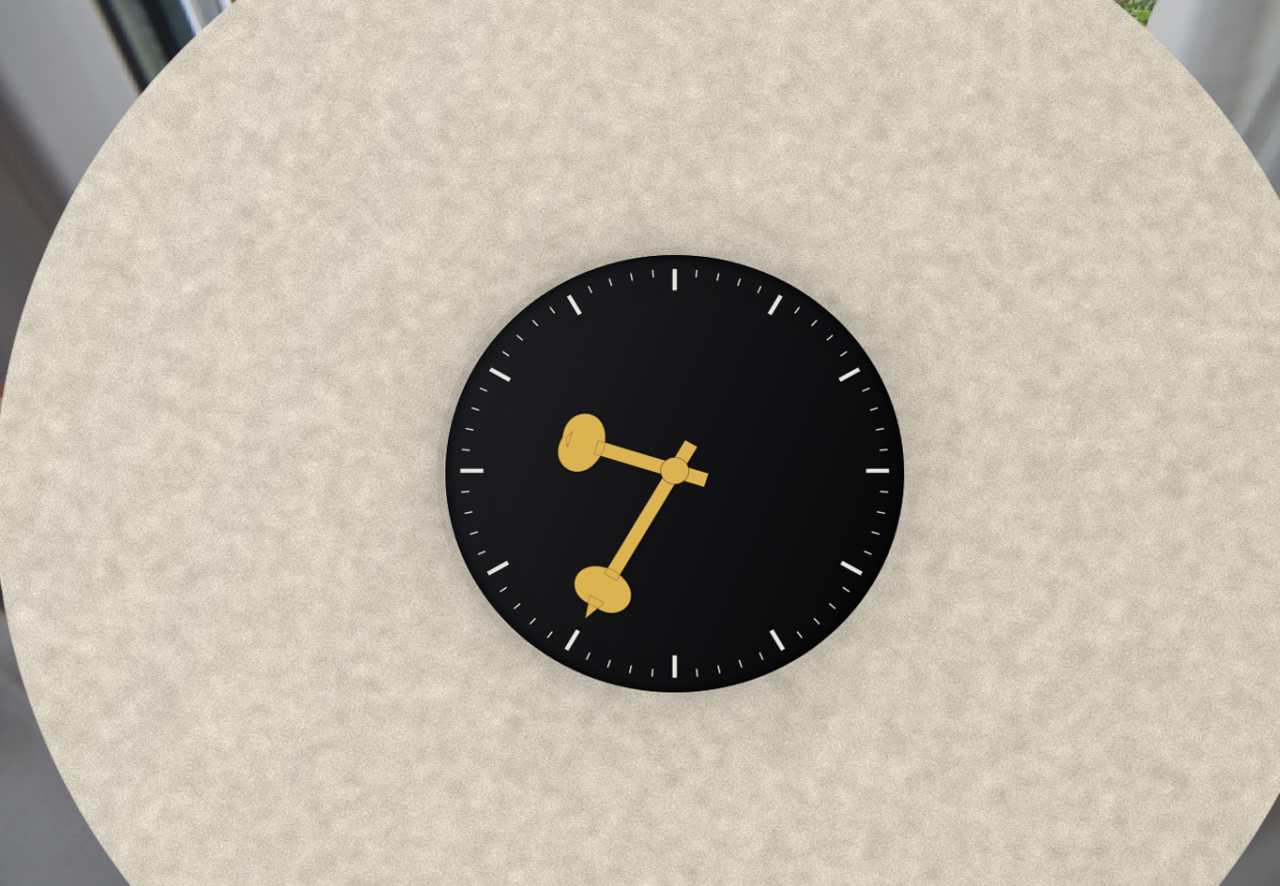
9:35
